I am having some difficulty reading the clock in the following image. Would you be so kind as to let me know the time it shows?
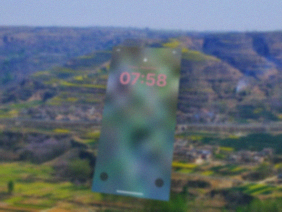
7:58
